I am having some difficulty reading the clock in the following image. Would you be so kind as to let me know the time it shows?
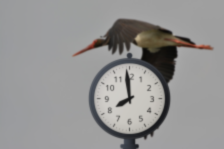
7:59
